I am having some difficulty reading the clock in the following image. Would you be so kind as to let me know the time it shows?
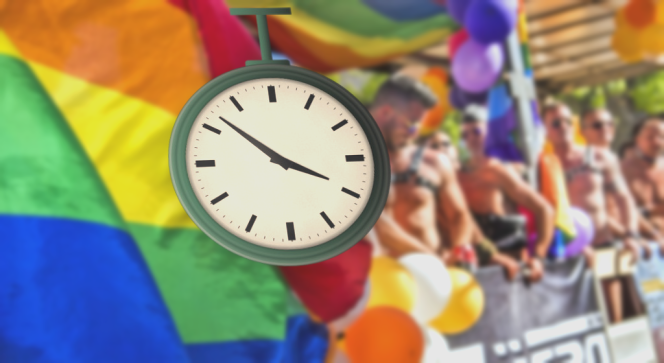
3:52
